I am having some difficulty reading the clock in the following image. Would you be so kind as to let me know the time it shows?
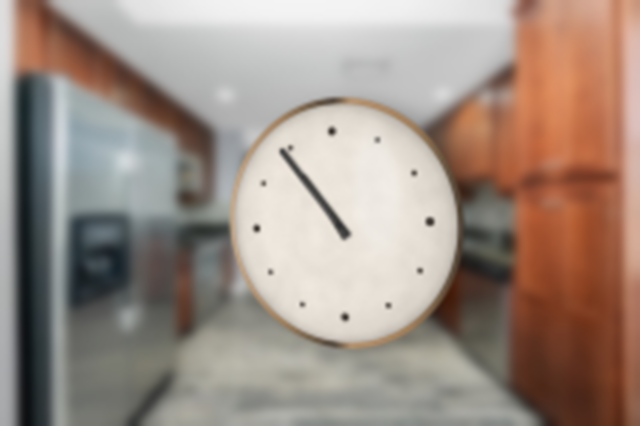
10:54
